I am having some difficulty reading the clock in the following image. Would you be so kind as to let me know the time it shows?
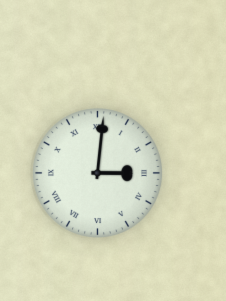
3:01
